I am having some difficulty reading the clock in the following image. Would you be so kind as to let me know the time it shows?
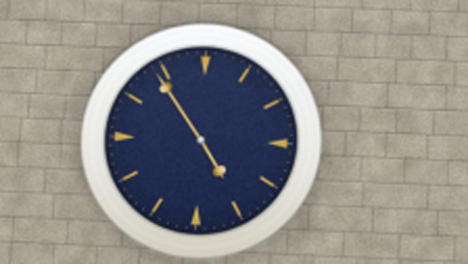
4:54
